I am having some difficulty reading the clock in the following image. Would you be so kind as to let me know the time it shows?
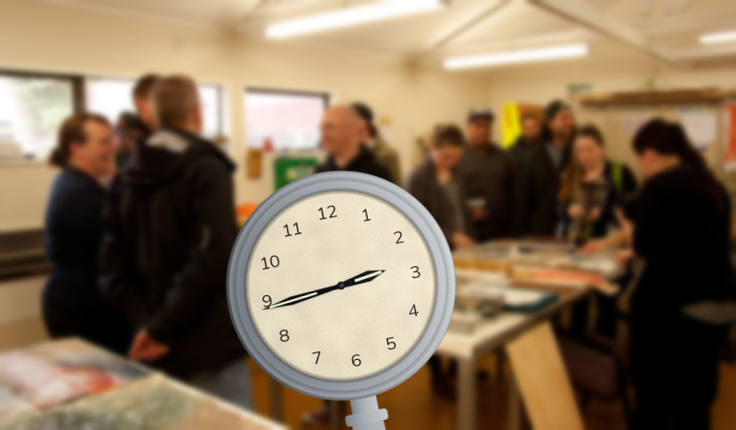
2:44
